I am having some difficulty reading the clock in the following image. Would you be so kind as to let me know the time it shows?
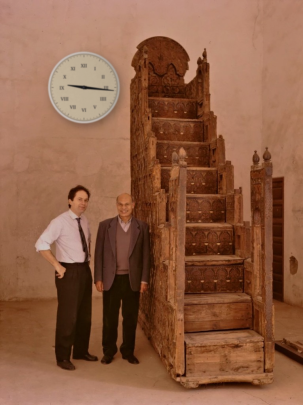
9:16
